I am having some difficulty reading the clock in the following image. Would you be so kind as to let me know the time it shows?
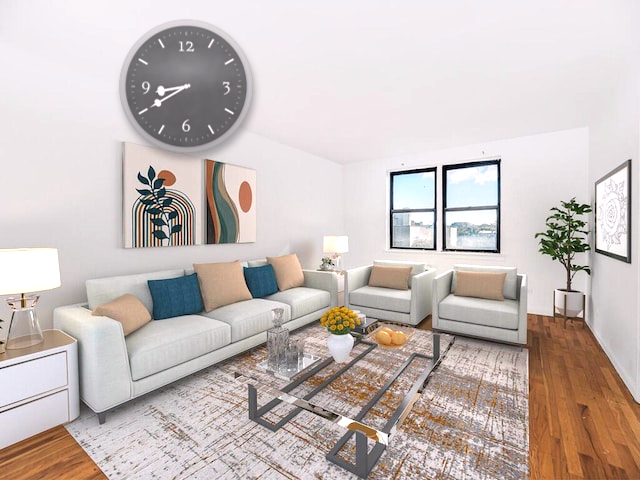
8:40
